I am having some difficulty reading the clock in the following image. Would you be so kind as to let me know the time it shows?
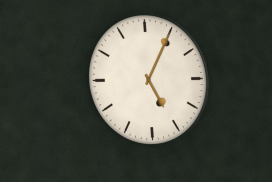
5:05
